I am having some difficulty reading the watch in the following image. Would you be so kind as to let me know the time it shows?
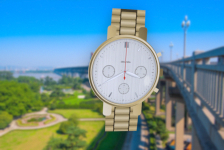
3:40
